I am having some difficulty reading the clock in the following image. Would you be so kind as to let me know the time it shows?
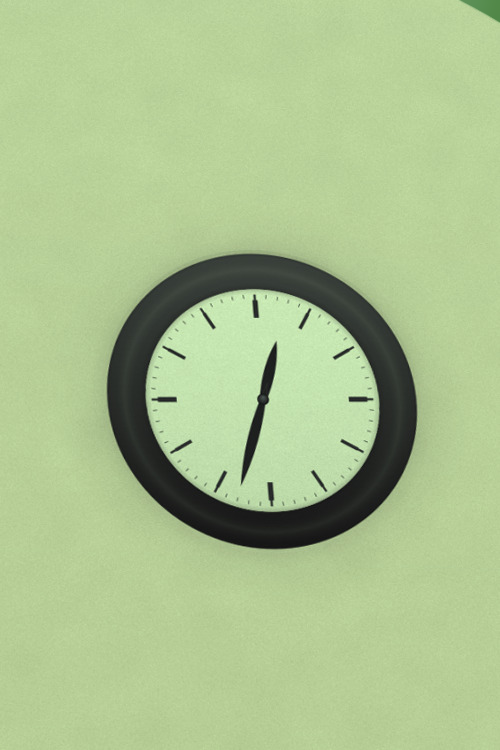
12:33
